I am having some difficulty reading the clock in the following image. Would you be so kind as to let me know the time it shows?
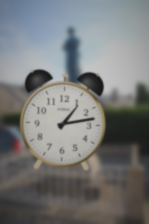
1:13
